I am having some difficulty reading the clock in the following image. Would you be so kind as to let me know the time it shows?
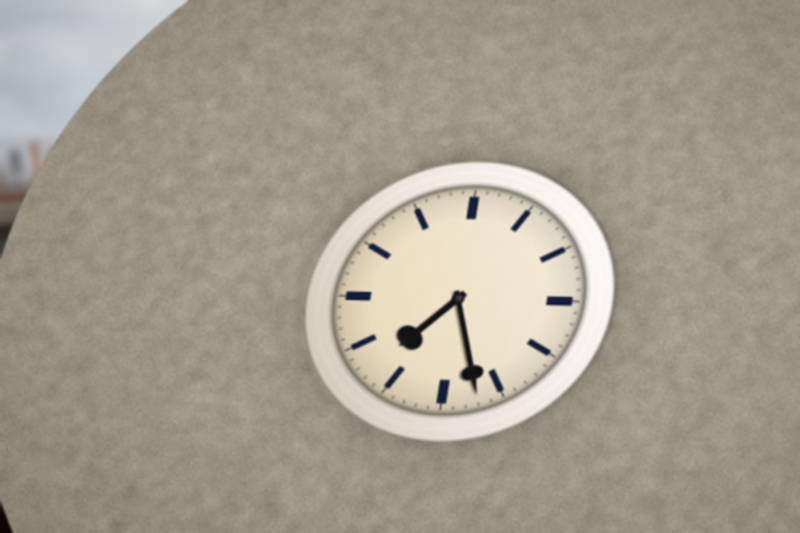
7:27
